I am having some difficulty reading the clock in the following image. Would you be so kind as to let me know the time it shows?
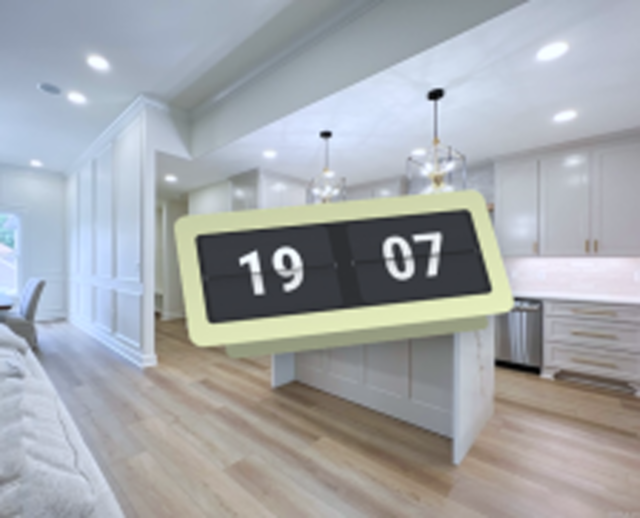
19:07
